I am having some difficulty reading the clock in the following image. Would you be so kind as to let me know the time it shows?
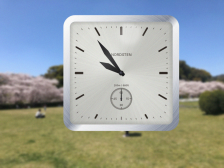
9:54
